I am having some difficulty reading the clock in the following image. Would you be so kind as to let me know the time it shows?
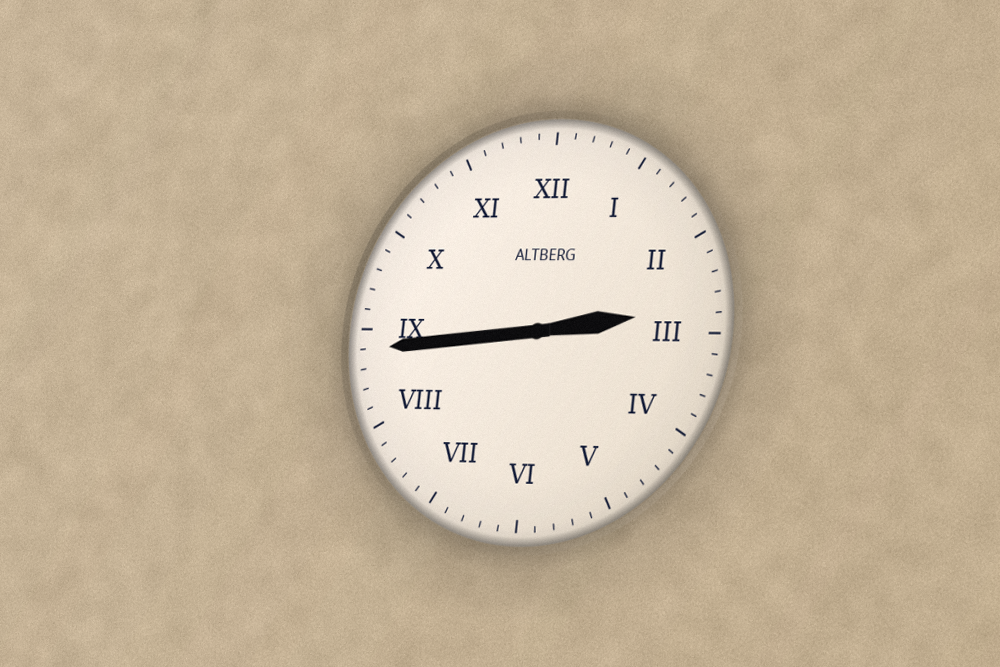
2:44
